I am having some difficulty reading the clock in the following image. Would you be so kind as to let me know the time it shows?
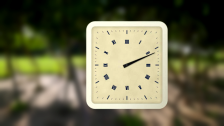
2:11
